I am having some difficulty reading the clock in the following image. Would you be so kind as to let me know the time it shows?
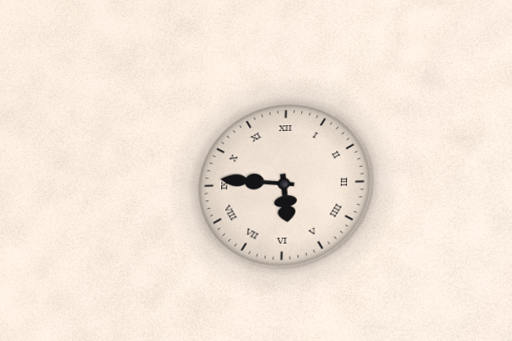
5:46
